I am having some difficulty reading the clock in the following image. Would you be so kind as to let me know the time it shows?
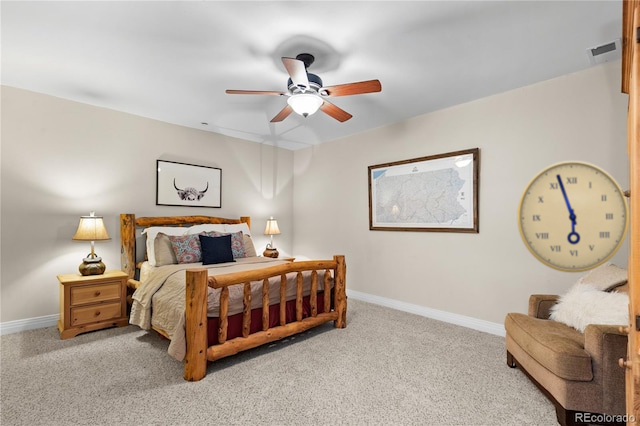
5:57
